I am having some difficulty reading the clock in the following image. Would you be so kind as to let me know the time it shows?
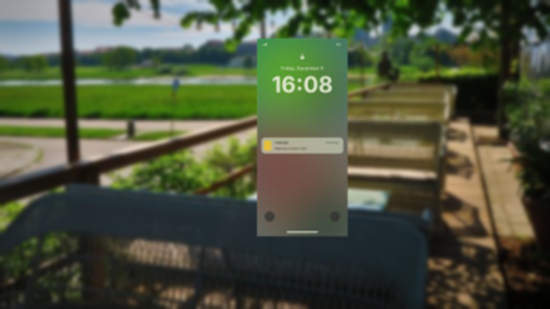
16:08
